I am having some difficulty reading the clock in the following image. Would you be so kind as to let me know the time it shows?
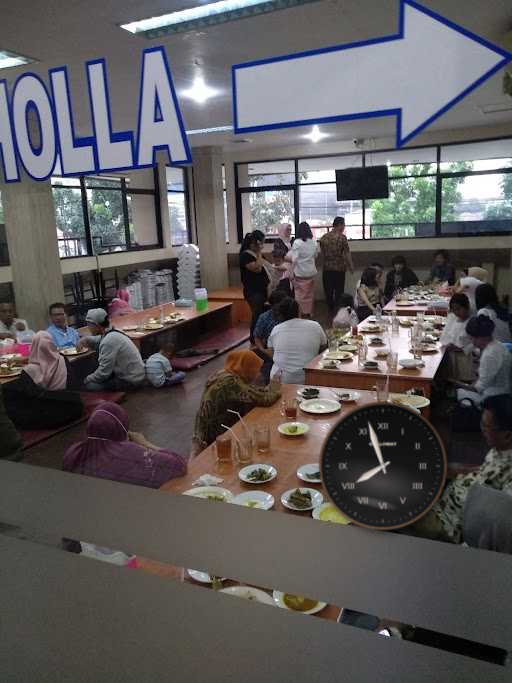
7:57
